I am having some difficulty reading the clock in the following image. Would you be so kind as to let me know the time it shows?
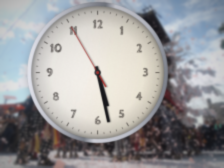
5:27:55
